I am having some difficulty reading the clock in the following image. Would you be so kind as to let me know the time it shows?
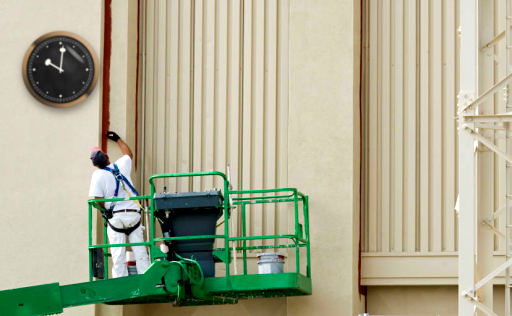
10:01
